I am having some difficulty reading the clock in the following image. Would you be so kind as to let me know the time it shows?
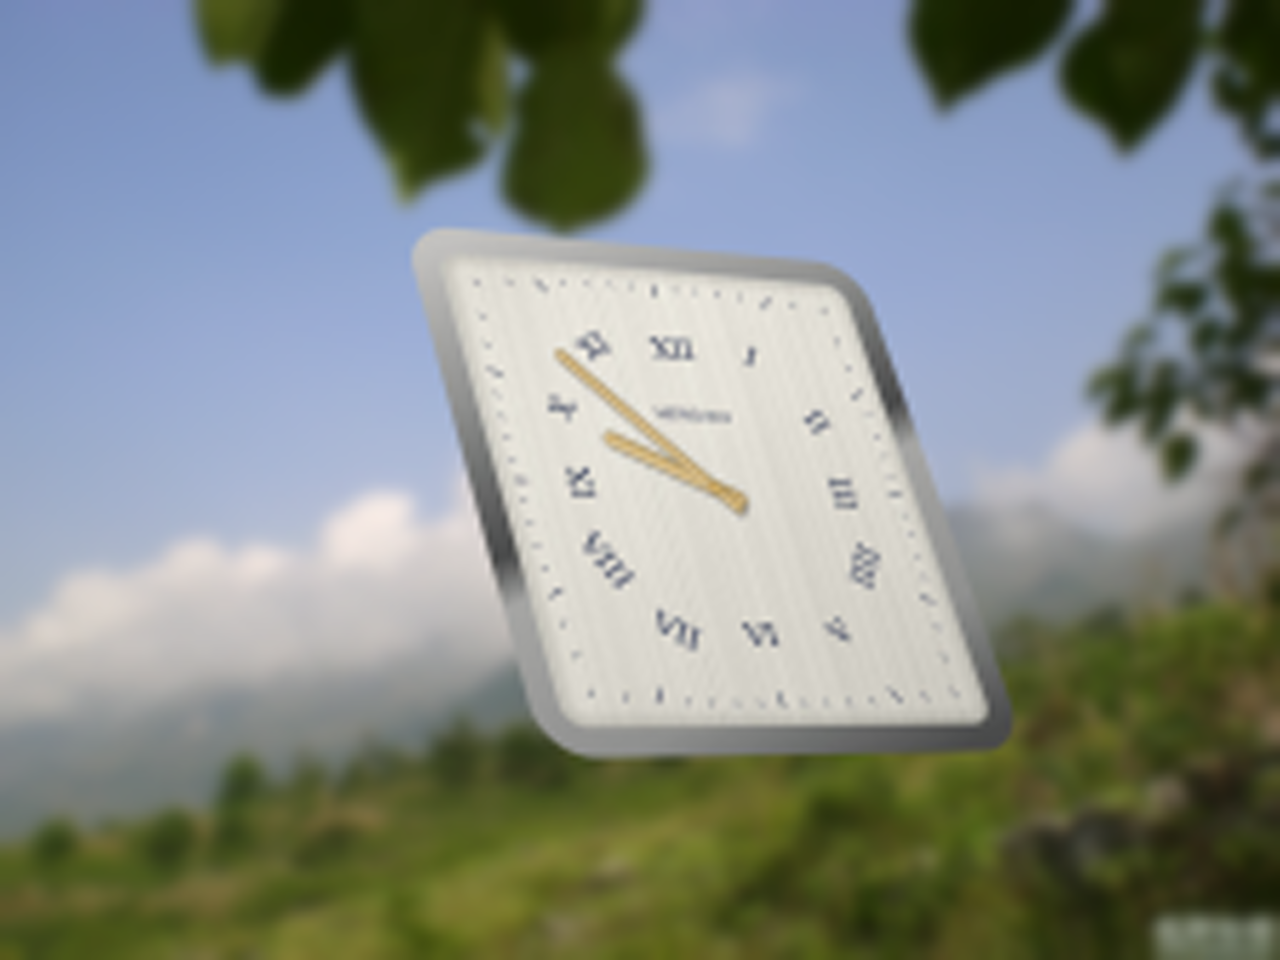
9:53
